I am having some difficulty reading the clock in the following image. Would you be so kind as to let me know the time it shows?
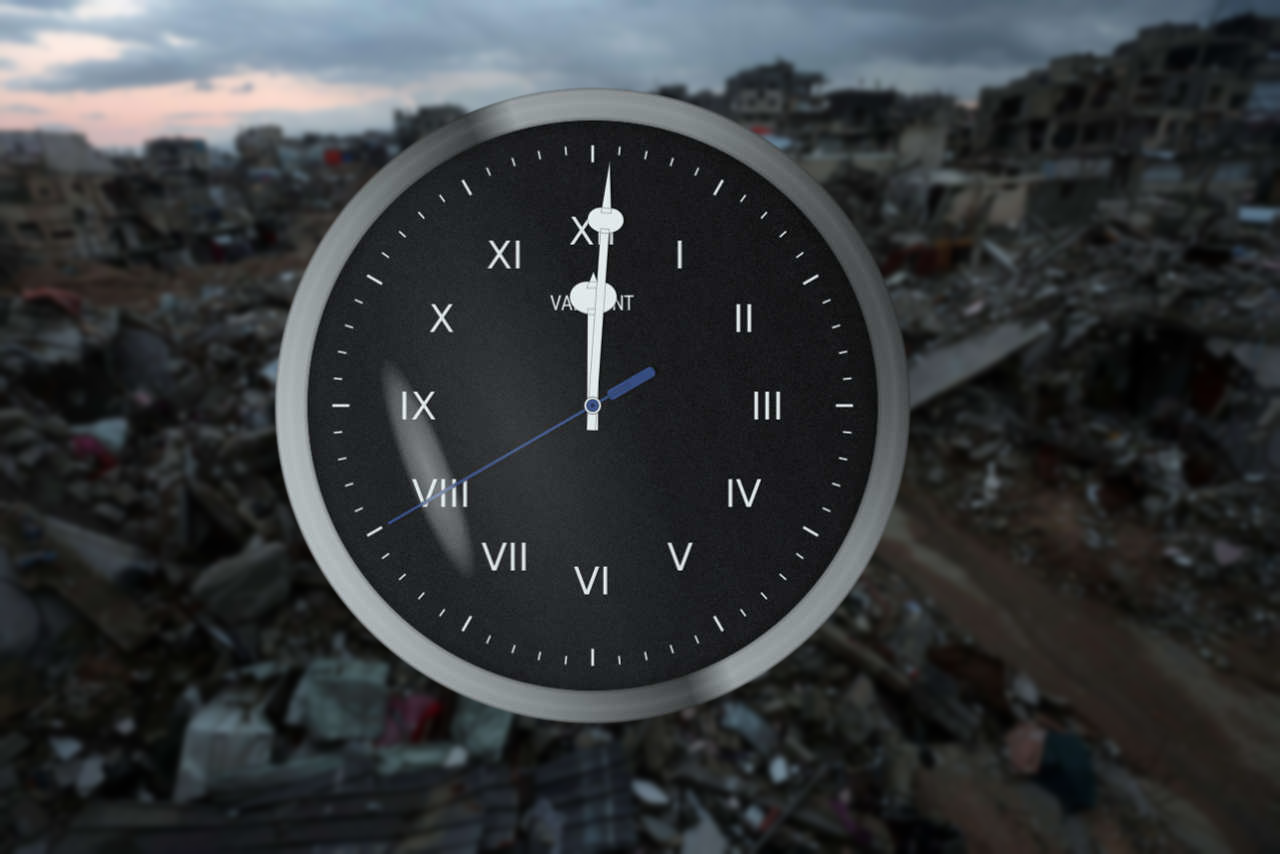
12:00:40
